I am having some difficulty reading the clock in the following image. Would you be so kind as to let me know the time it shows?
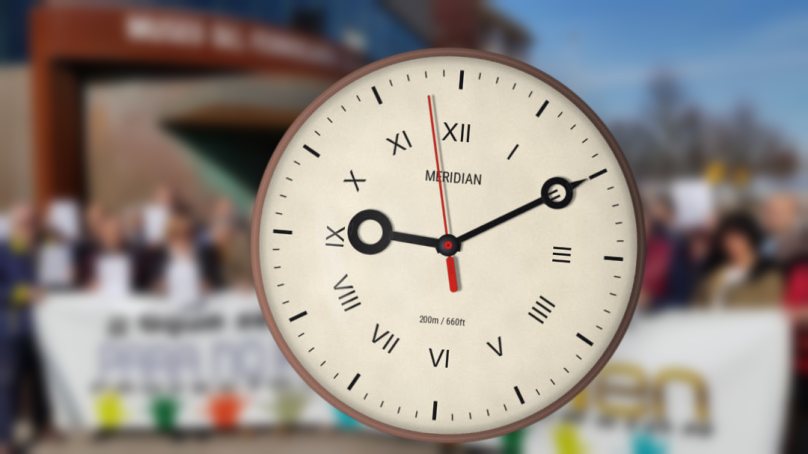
9:09:58
